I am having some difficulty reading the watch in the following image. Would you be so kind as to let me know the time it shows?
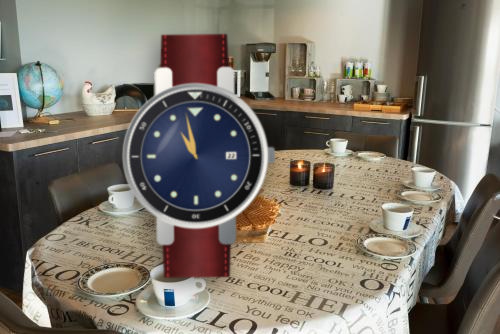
10:58
